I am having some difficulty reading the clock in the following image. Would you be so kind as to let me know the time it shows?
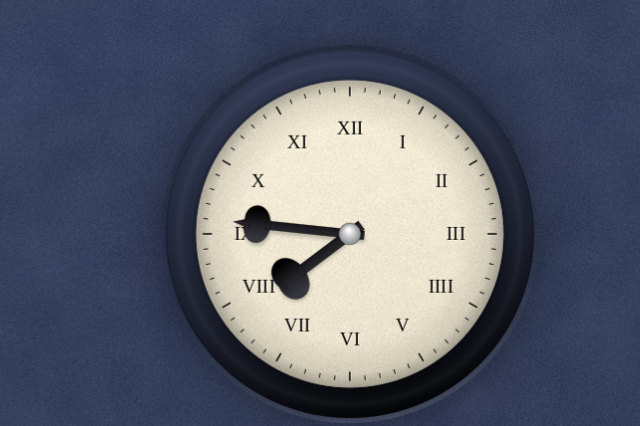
7:46
